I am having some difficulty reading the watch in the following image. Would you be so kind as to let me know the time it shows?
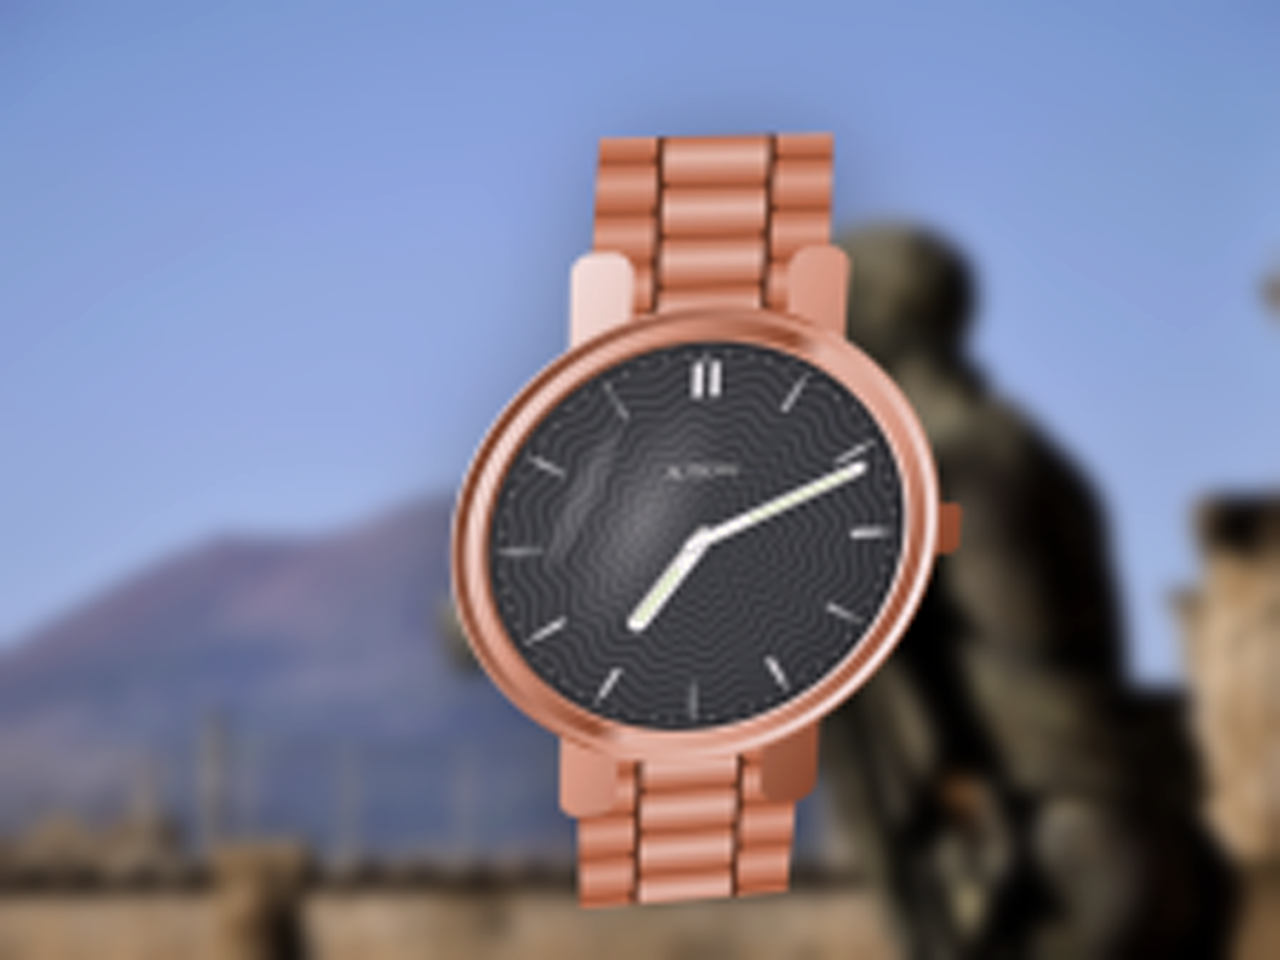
7:11
